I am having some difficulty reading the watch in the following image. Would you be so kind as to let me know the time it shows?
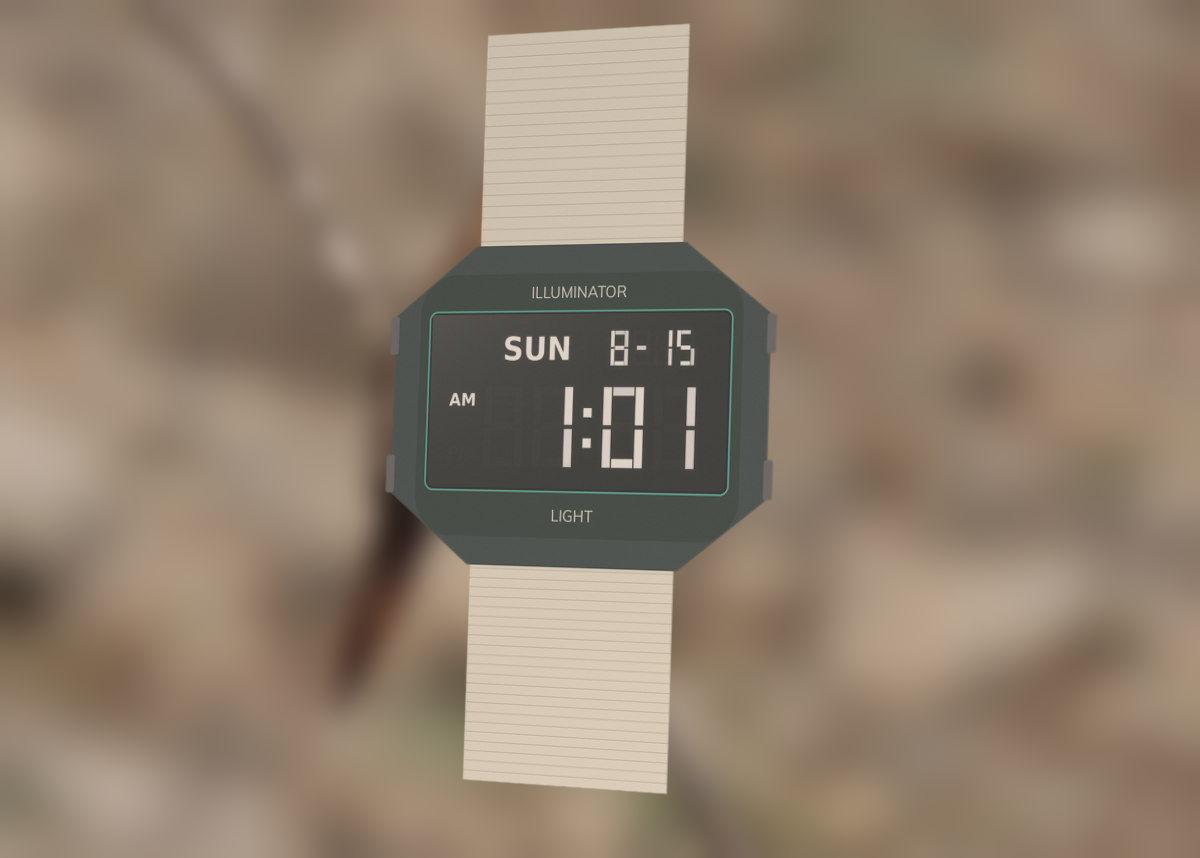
1:01
